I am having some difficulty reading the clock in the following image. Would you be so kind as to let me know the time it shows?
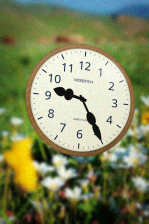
9:25
